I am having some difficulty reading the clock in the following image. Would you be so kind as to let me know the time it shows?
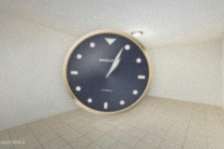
1:04
